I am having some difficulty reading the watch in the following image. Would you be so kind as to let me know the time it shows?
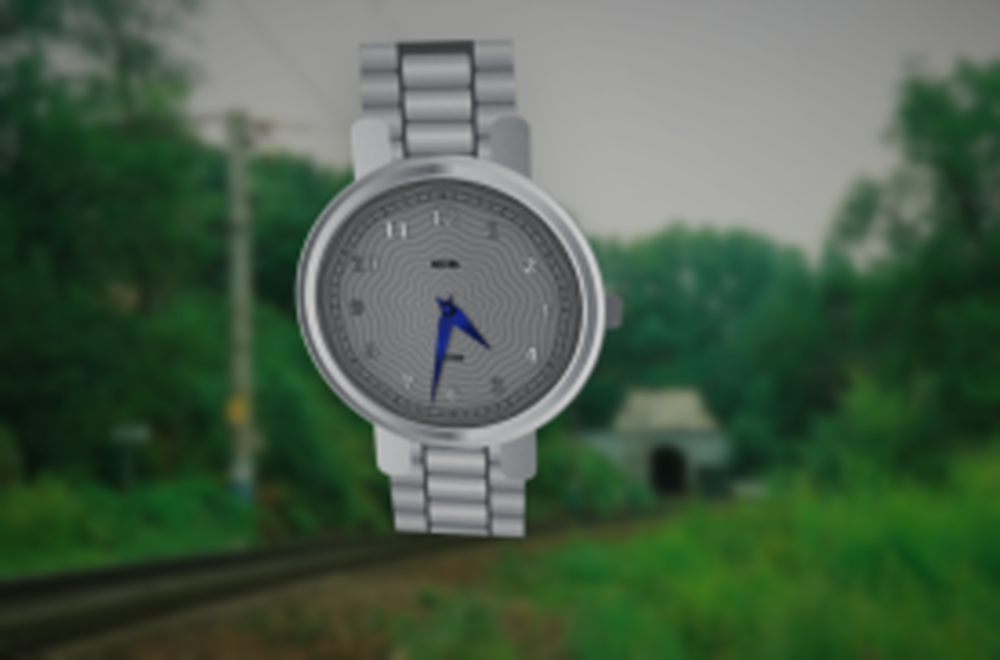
4:32
